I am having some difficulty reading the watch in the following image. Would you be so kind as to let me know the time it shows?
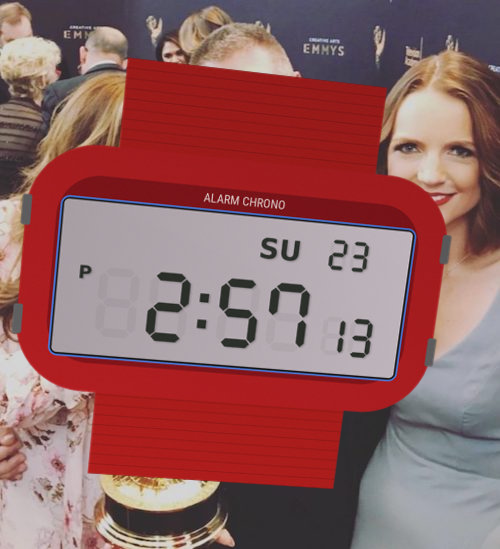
2:57:13
